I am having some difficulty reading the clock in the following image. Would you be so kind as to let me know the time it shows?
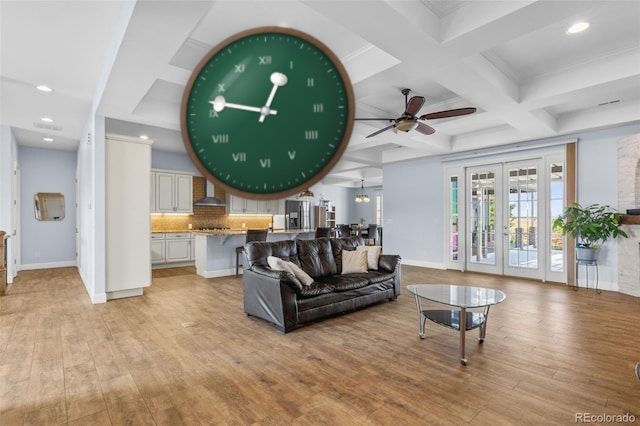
12:47
